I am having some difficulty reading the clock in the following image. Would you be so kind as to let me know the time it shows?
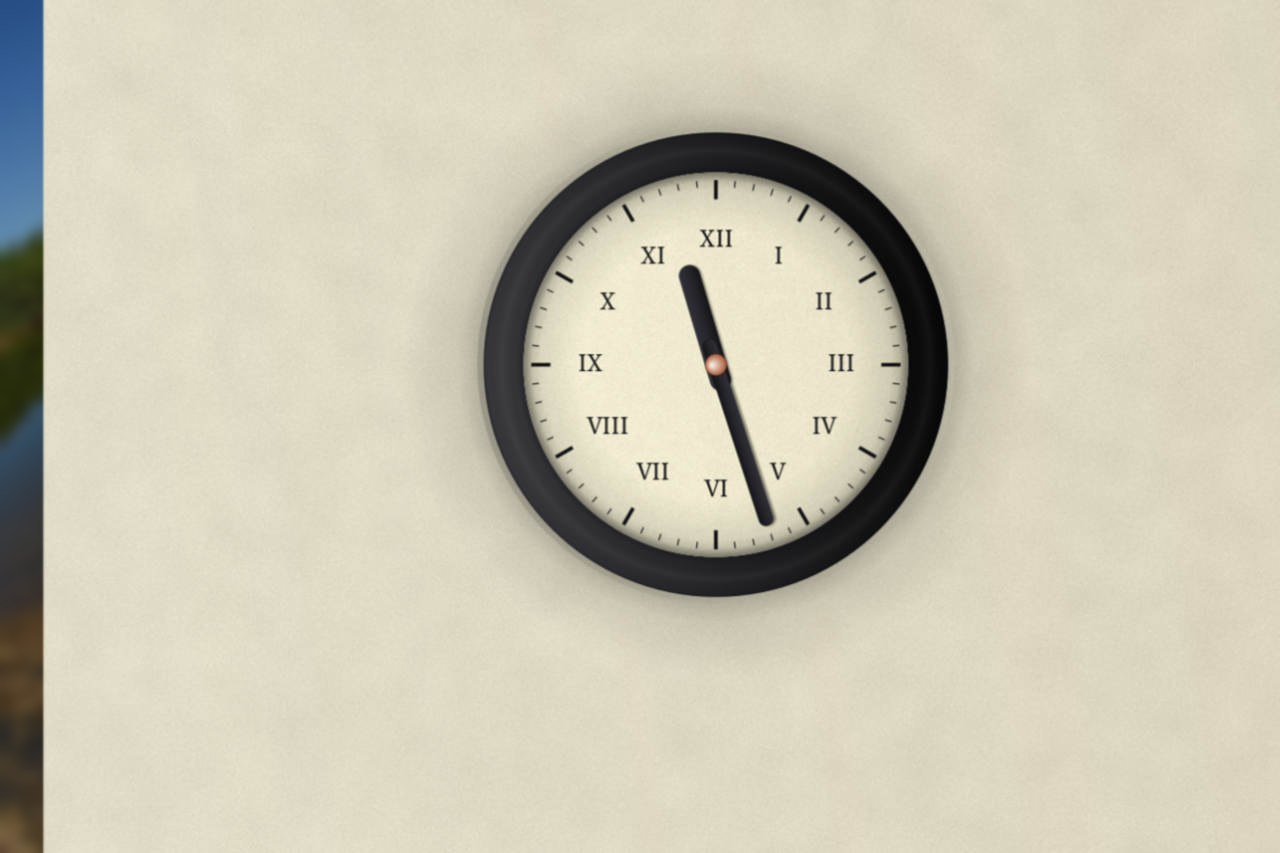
11:27
